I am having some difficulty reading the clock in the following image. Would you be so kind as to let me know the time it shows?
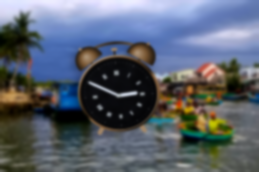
2:50
